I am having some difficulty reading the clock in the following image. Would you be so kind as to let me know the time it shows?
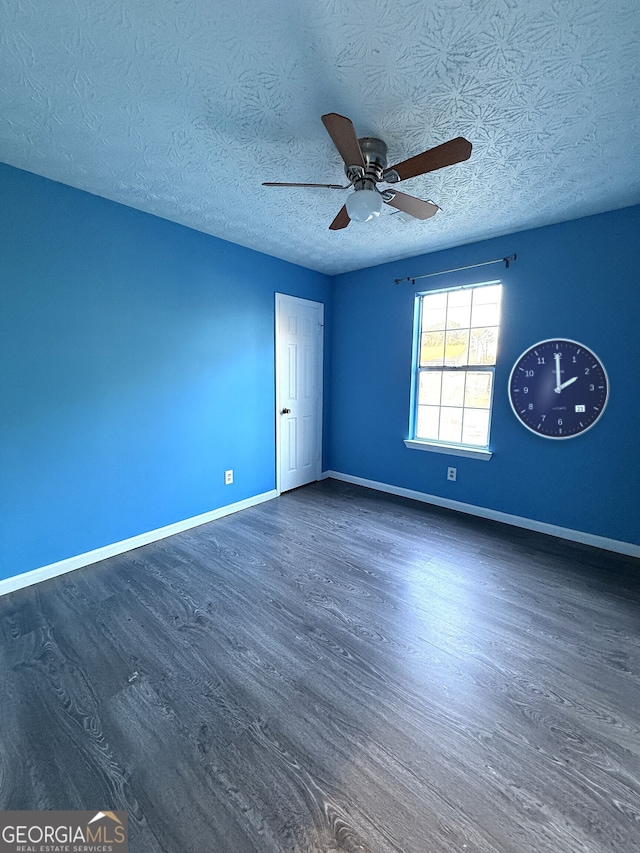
2:00
